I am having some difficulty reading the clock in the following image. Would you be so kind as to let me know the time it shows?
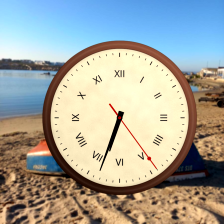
6:33:24
